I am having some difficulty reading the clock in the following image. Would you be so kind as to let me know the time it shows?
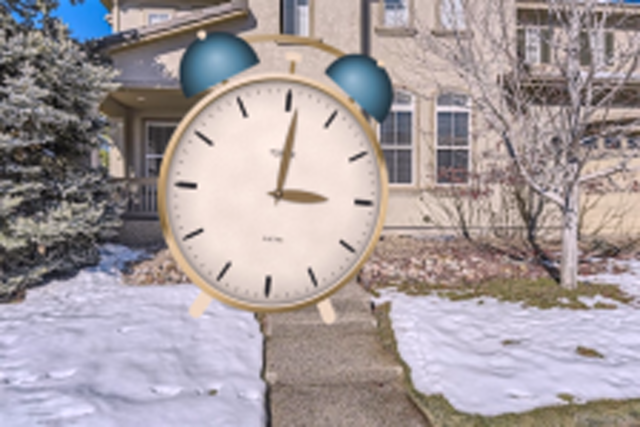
3:01
